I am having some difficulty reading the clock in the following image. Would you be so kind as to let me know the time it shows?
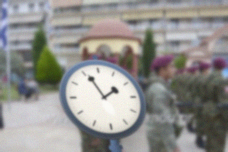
1:56
